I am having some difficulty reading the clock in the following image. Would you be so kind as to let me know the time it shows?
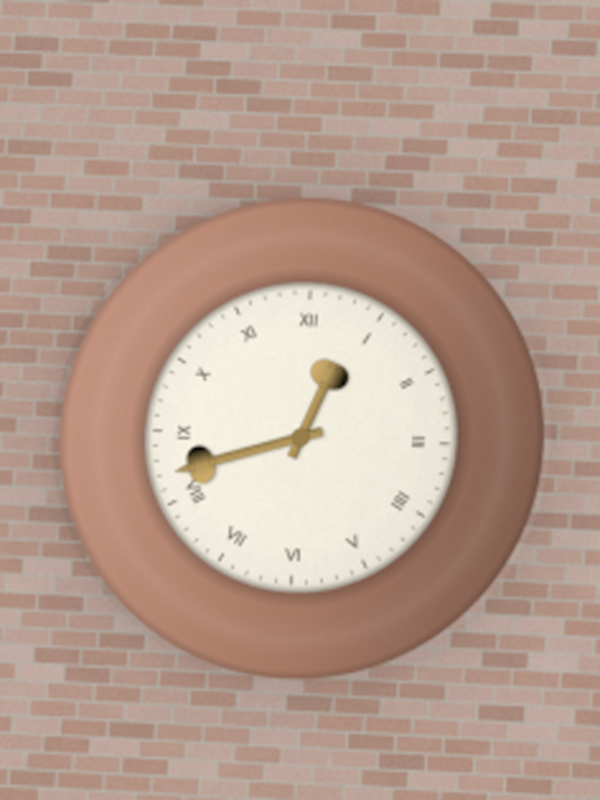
12:42
